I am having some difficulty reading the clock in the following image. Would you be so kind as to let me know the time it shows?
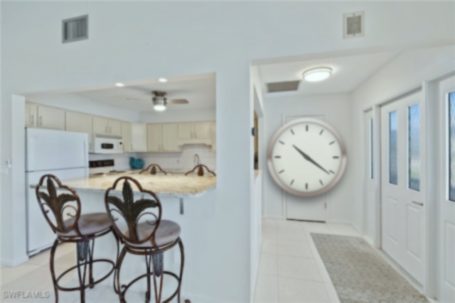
10:21
